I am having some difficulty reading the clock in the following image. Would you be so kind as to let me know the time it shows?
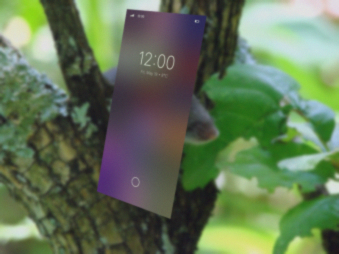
12:00
